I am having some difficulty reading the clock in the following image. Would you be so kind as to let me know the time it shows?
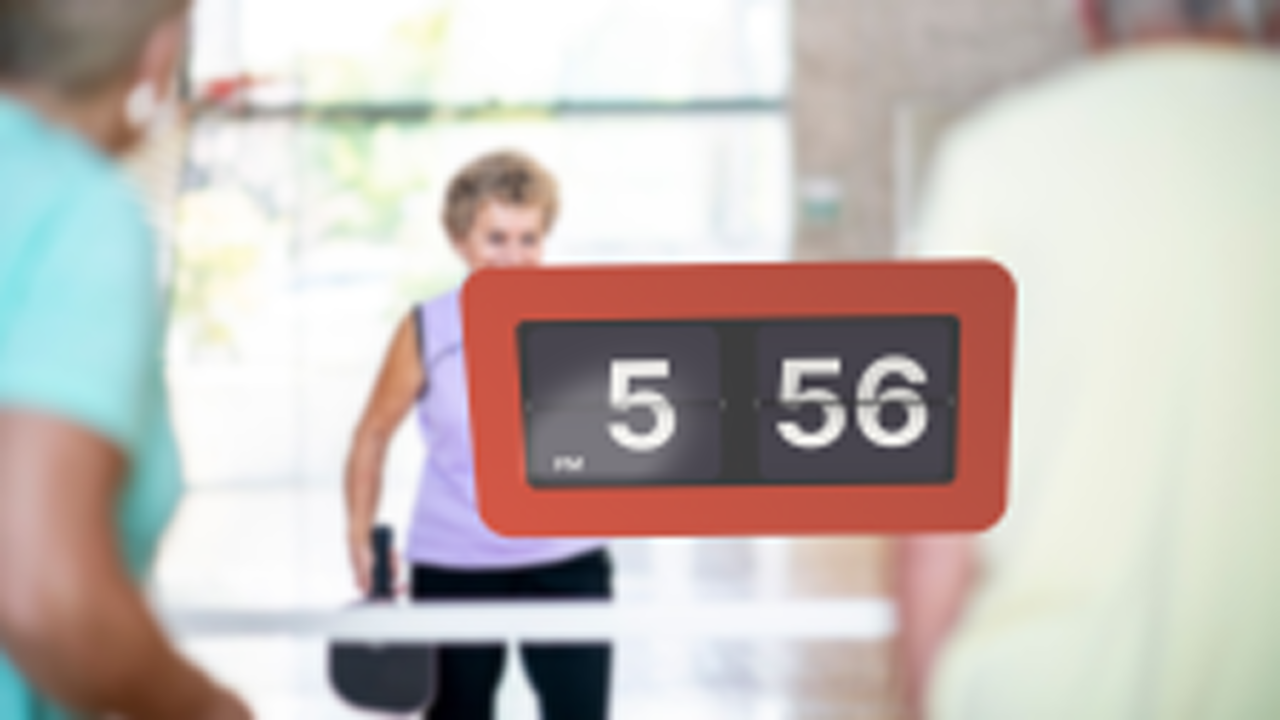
5:56
